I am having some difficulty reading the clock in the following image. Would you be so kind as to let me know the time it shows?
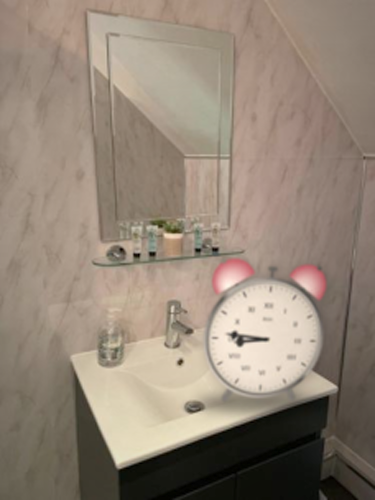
8:46
